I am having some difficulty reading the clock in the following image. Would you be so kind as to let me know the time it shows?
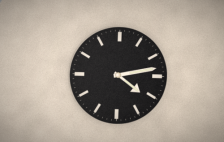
4:13
